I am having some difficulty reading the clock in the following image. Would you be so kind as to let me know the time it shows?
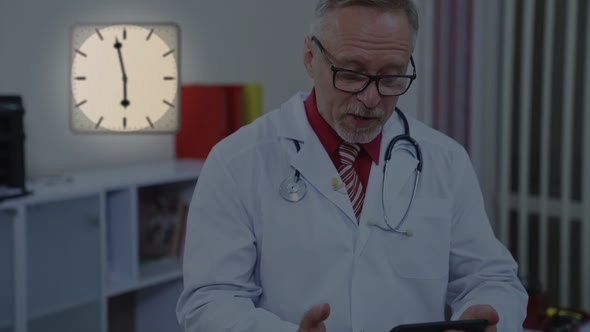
5:58
